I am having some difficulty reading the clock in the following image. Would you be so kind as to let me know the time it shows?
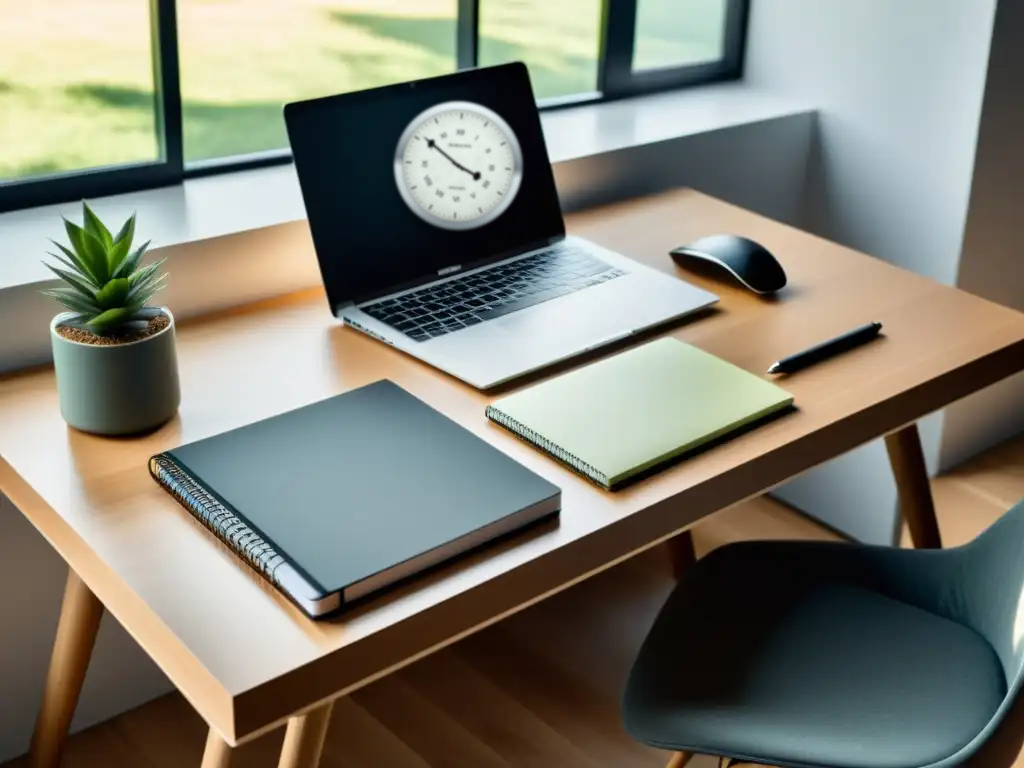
3:51
